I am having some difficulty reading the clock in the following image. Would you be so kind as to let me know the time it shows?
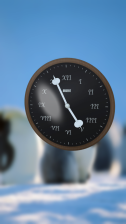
4:56
